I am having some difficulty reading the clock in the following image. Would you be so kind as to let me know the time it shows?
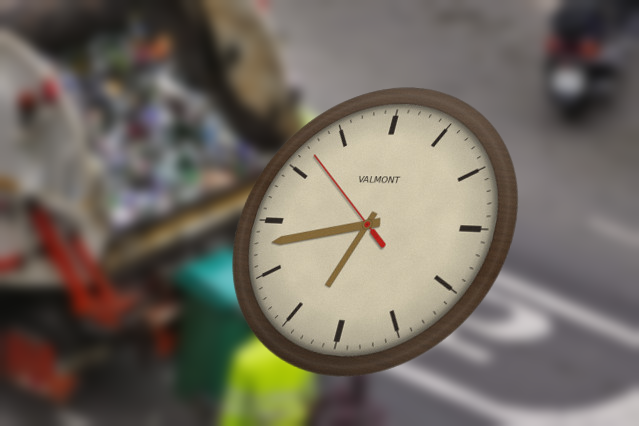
6:42:52
